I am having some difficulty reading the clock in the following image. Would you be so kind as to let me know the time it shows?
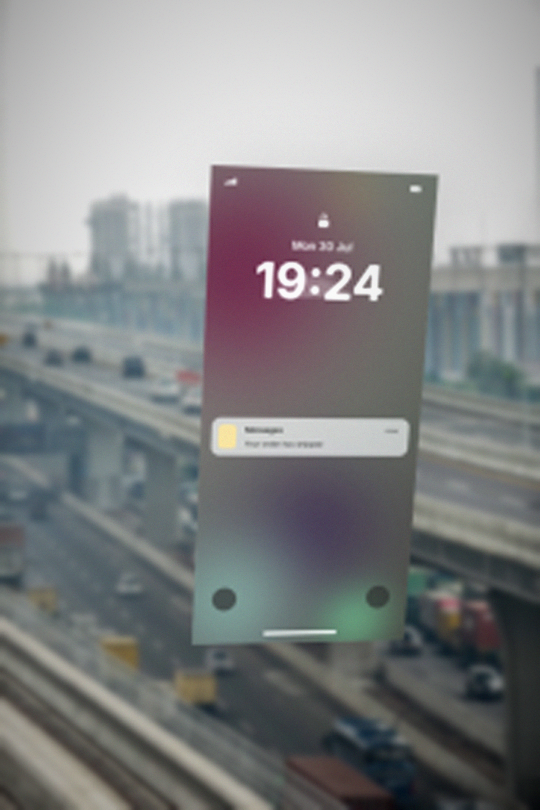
19:24
